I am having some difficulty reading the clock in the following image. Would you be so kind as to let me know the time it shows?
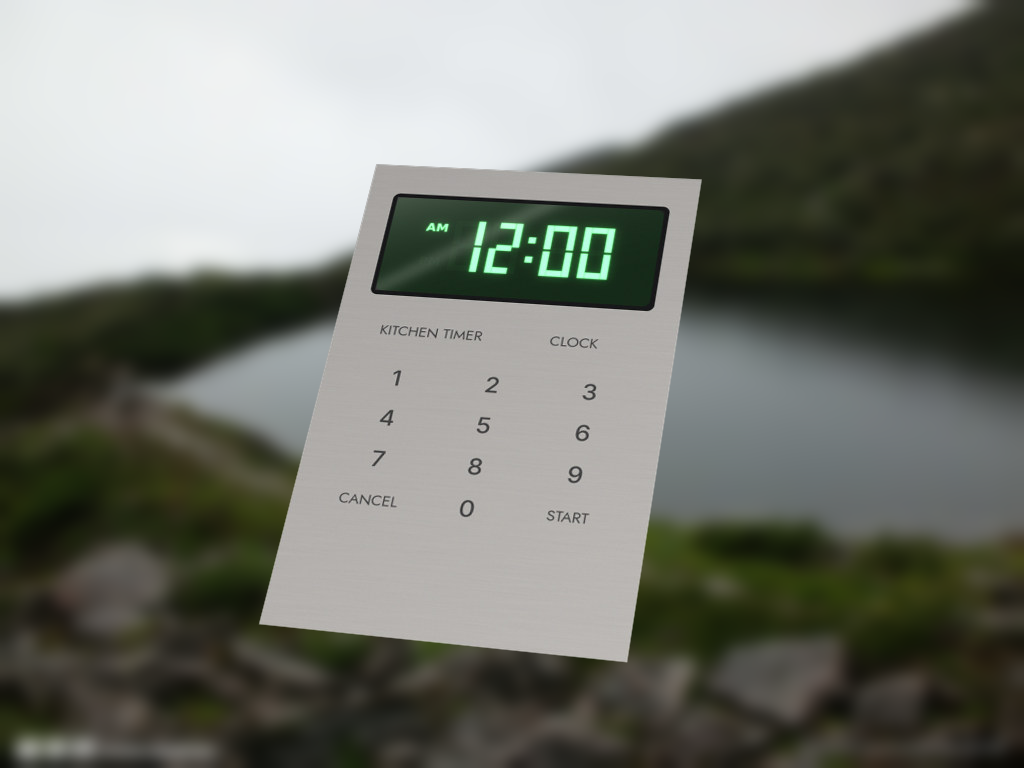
12:00
